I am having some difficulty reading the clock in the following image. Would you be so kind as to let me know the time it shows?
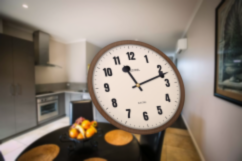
11:12
